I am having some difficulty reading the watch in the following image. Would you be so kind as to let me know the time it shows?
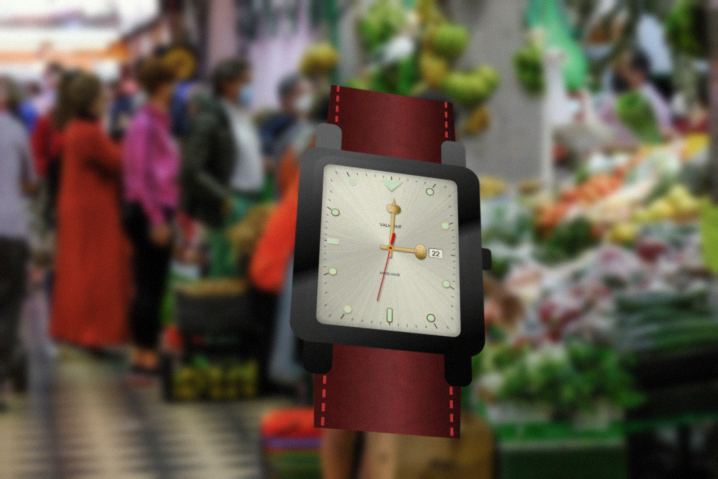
3:00:32
